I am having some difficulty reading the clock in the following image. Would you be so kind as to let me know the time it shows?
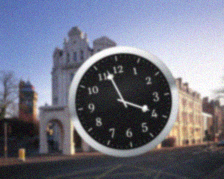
3:57
